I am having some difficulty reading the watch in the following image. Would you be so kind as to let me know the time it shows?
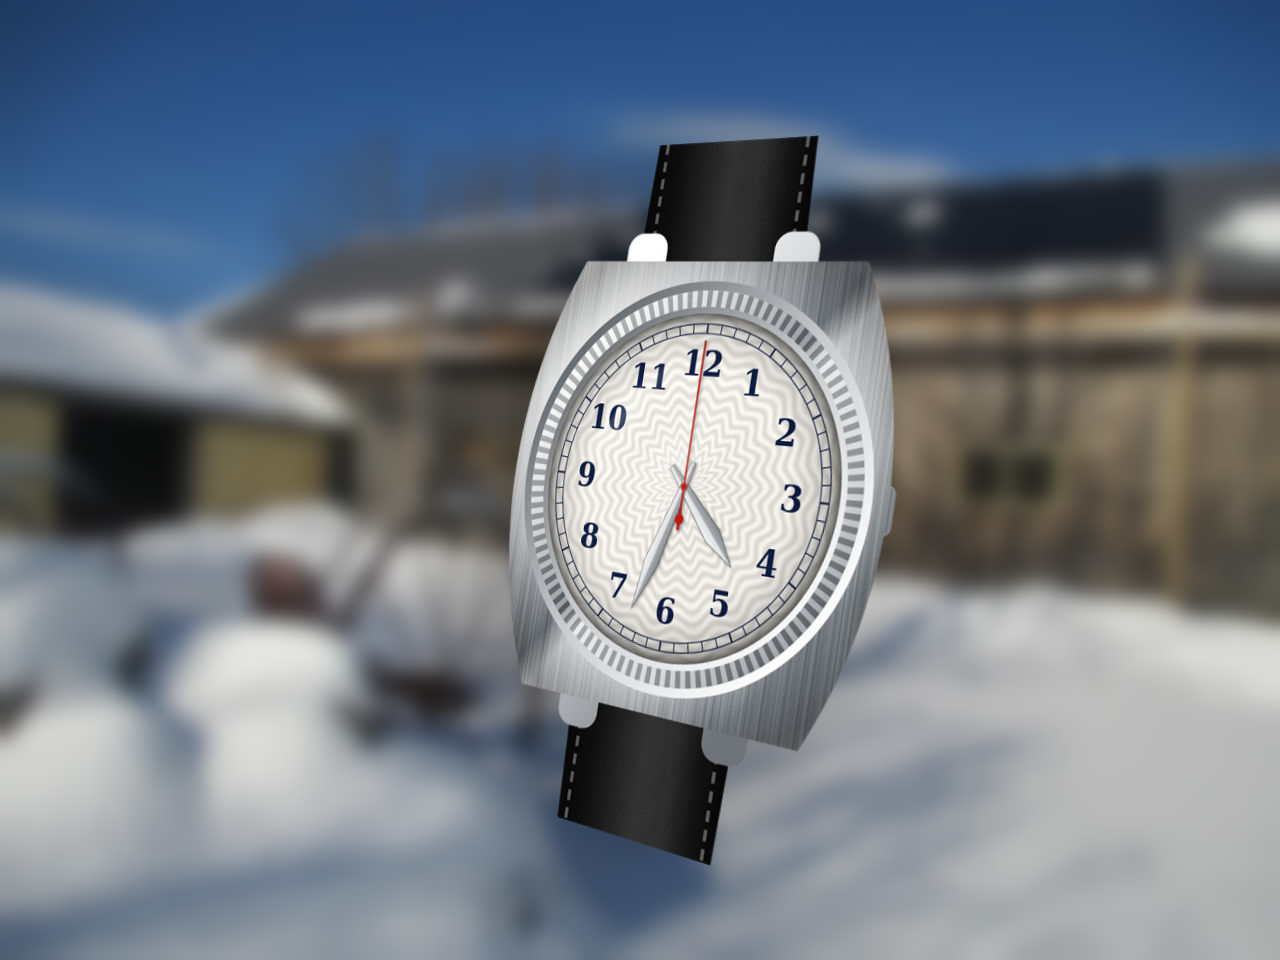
4:33:00
